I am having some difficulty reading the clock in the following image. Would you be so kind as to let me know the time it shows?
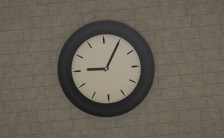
9:05
